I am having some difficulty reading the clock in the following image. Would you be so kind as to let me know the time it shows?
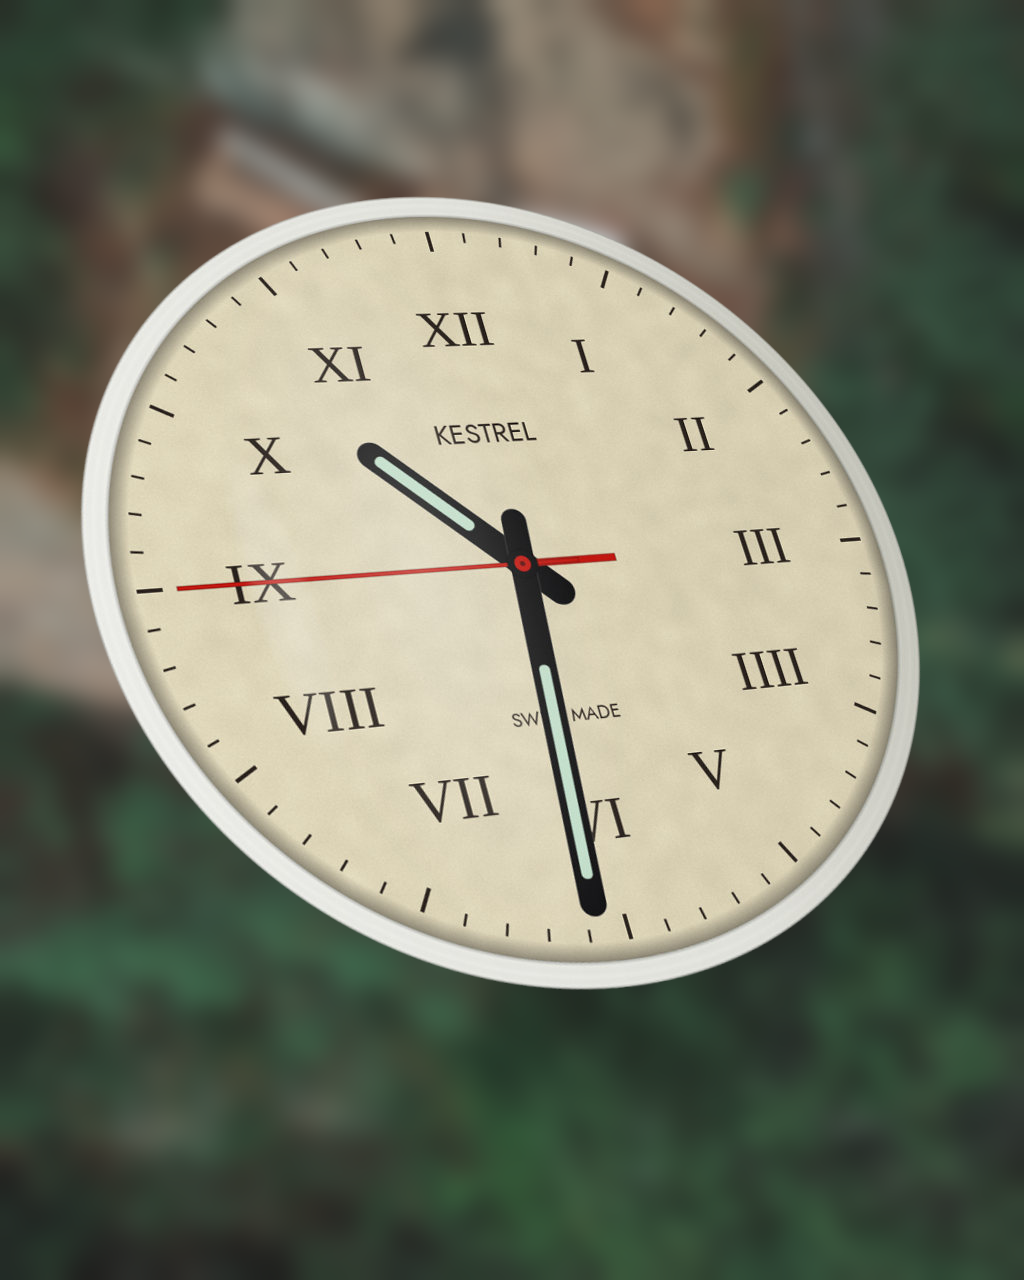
10:30:45
